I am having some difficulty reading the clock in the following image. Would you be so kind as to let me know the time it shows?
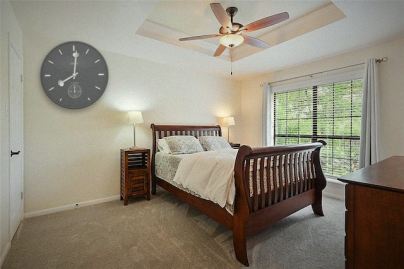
8:01
